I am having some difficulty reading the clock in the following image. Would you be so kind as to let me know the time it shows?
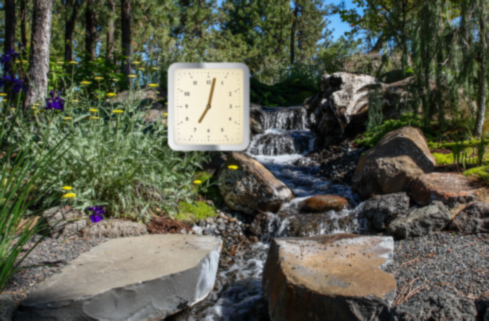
7:02
